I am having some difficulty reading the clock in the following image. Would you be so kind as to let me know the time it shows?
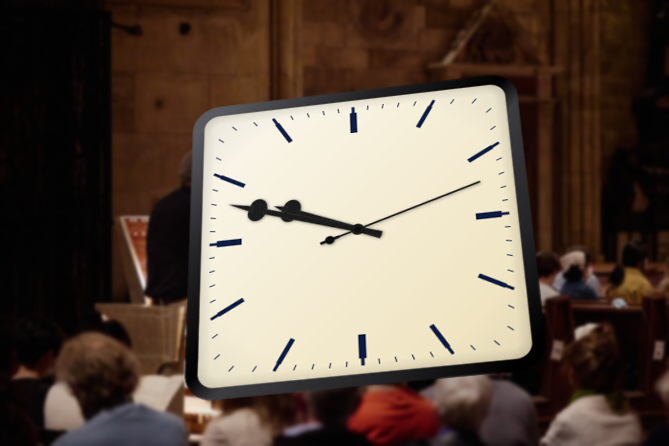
9:48:12
